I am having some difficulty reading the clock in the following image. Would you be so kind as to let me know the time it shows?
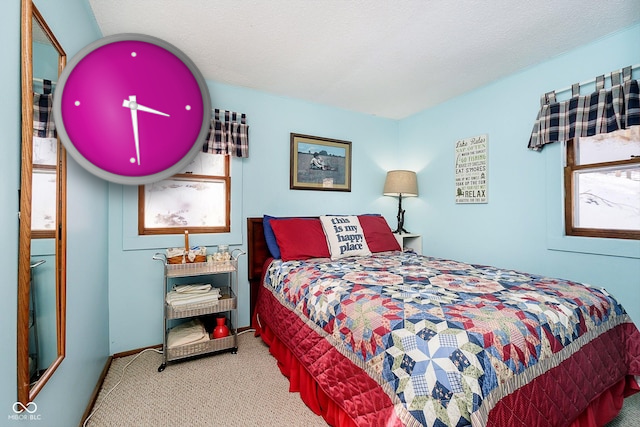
3:29
